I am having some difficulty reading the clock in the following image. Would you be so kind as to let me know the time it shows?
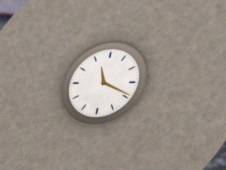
11:19
